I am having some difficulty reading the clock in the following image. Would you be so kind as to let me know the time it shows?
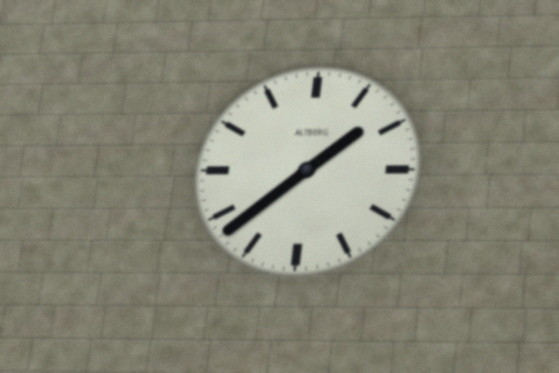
1:38
